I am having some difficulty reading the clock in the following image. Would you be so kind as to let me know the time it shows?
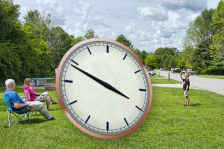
3:49
